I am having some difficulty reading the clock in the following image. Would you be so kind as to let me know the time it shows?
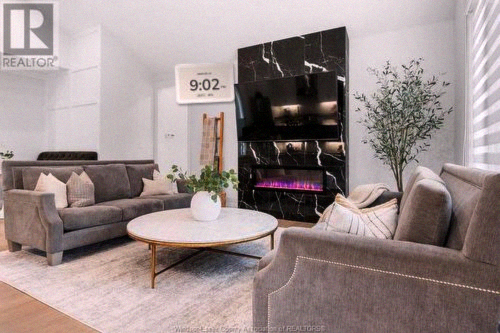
9:02
